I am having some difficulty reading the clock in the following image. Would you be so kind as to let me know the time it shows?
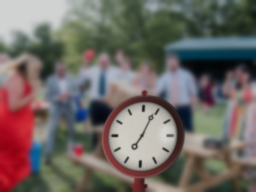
7:04
